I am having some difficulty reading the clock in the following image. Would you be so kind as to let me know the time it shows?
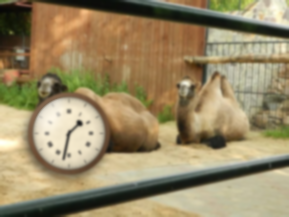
1:32
